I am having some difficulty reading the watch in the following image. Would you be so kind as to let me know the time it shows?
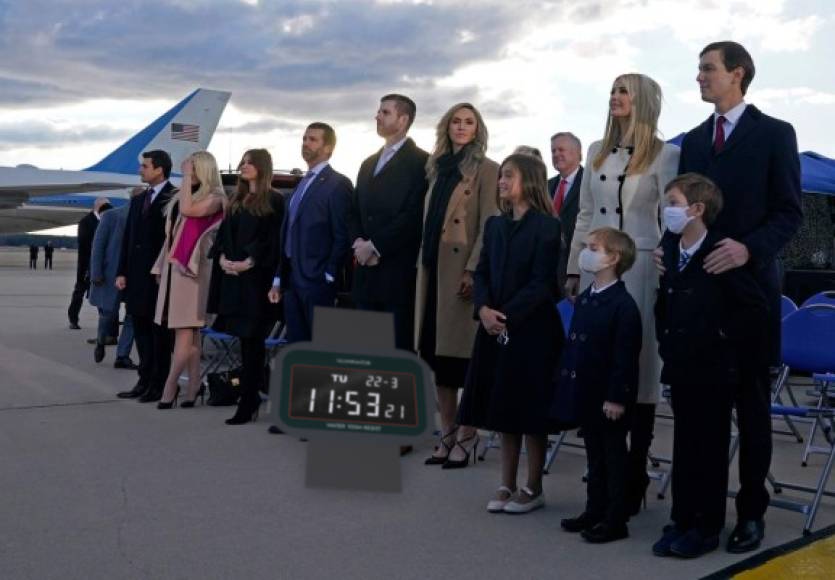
11:53:21
